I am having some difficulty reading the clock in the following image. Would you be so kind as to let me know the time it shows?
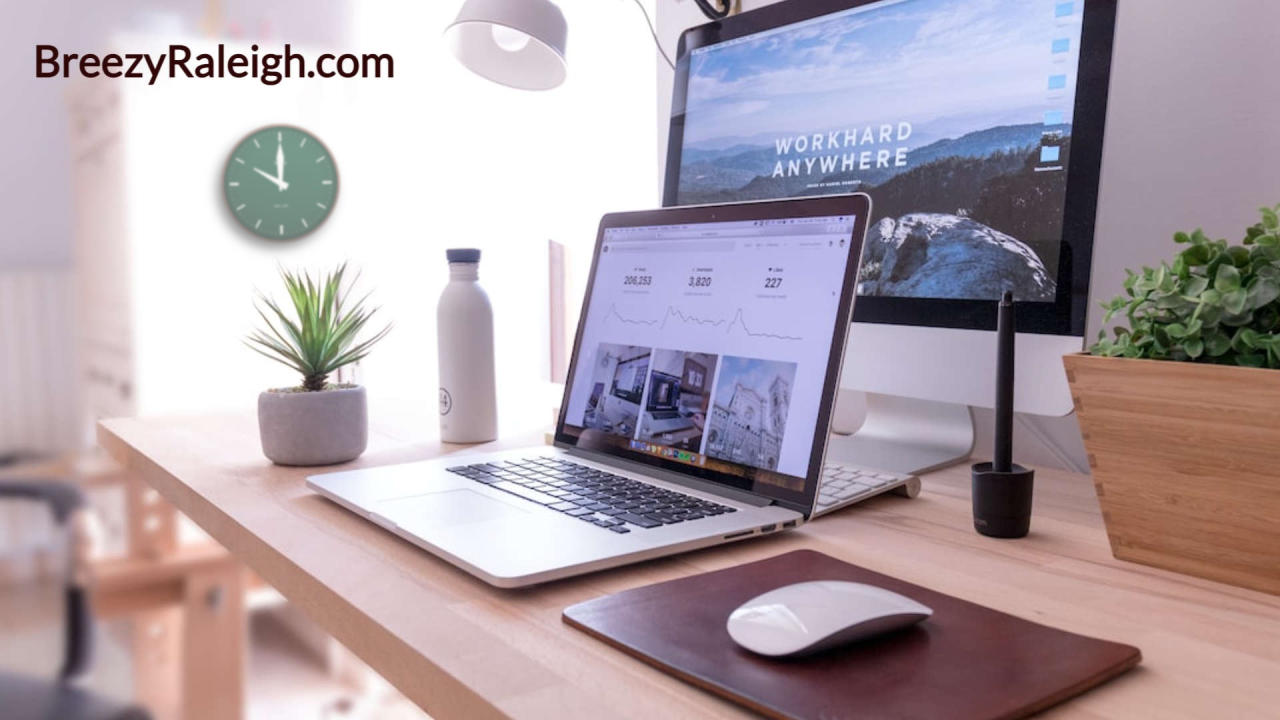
10:00
